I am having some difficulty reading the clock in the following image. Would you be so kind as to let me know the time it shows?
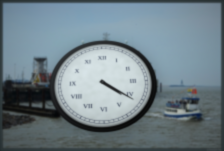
4:21
